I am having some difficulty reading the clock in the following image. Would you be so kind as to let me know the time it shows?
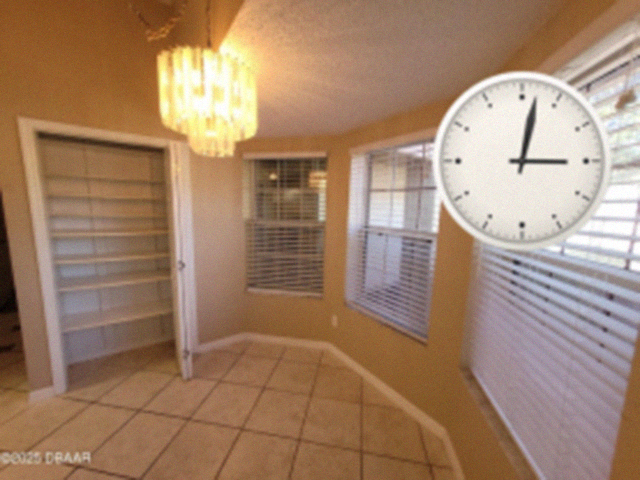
3:02
